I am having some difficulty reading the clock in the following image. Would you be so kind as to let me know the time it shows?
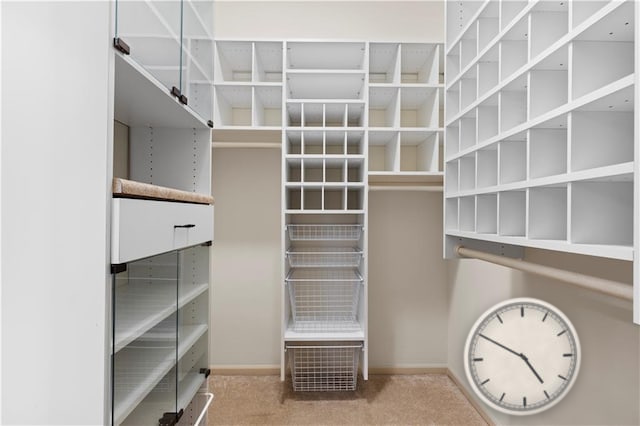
4:50
